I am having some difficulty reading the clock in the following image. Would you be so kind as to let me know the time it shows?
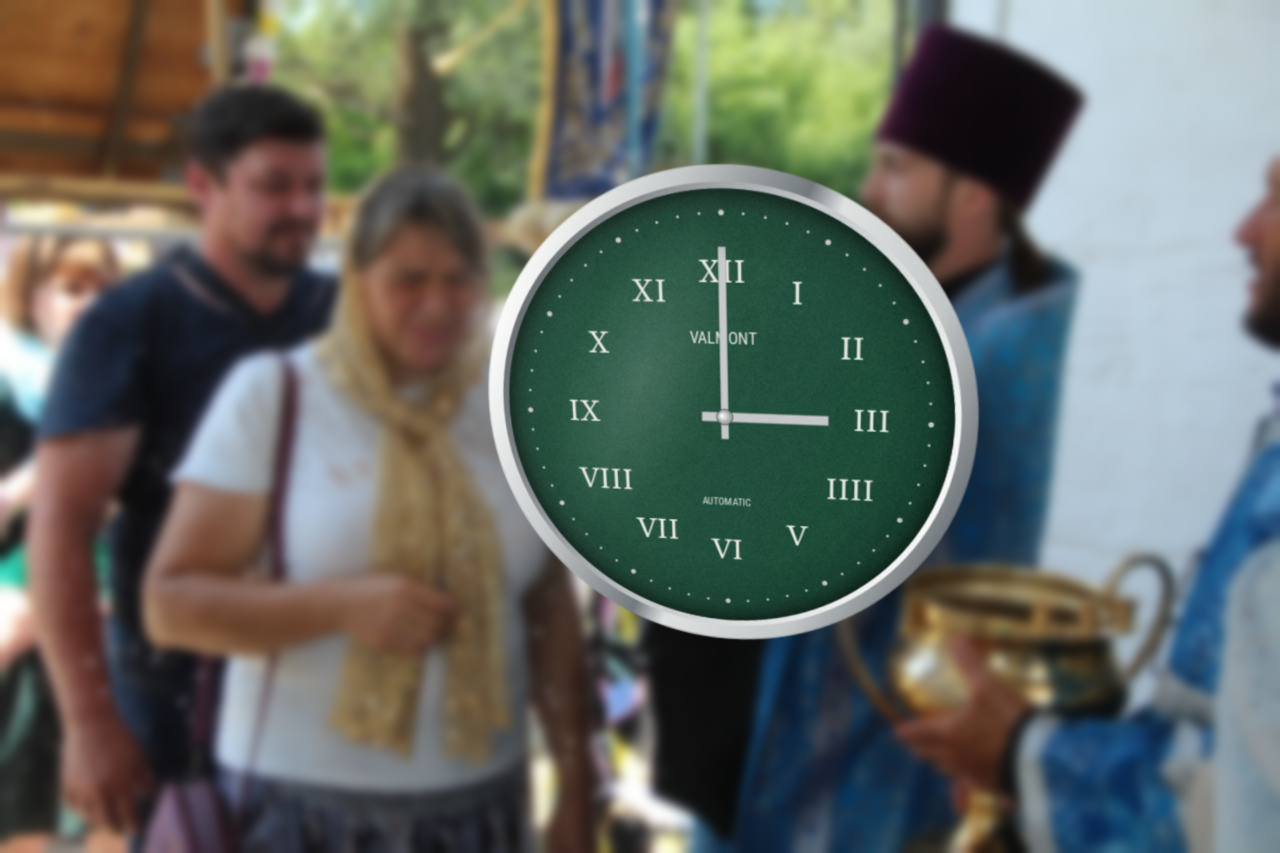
3:00
